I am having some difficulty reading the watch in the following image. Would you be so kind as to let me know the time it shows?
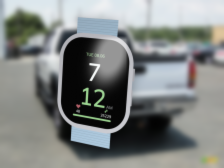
7:12
